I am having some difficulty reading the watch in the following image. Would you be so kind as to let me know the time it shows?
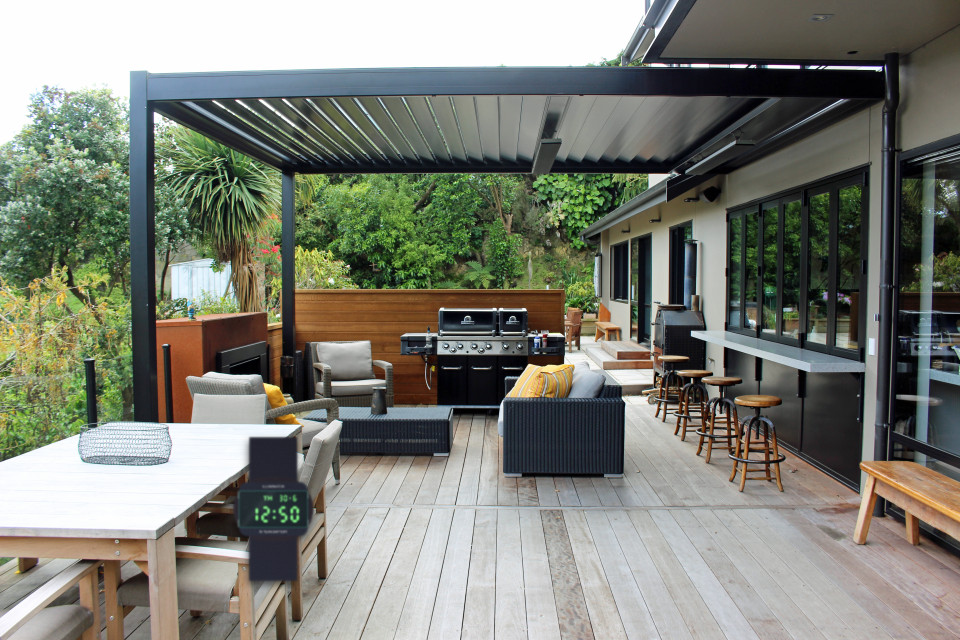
12:50
